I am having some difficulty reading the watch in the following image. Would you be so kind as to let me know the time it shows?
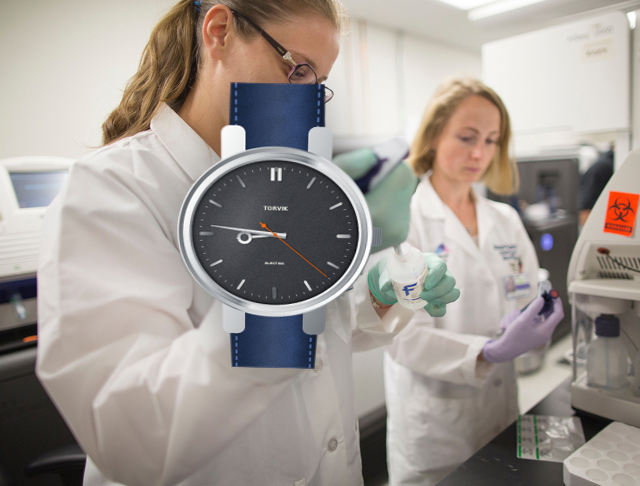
8:46:22
